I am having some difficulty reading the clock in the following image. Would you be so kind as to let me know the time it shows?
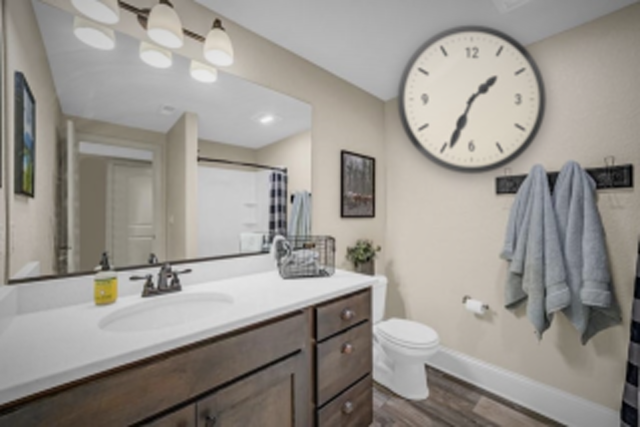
1:34
